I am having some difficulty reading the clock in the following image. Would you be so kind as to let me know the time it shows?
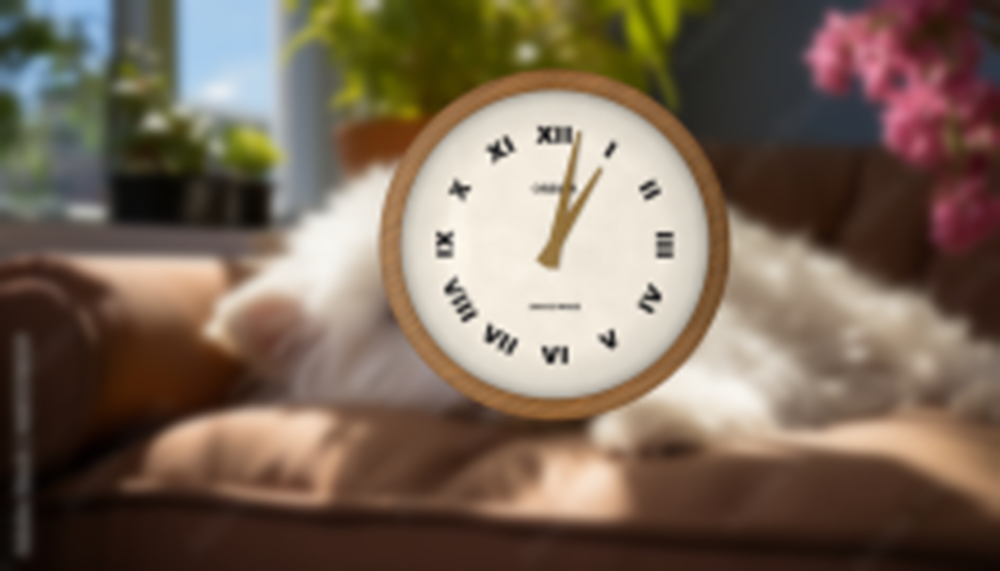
1:02
